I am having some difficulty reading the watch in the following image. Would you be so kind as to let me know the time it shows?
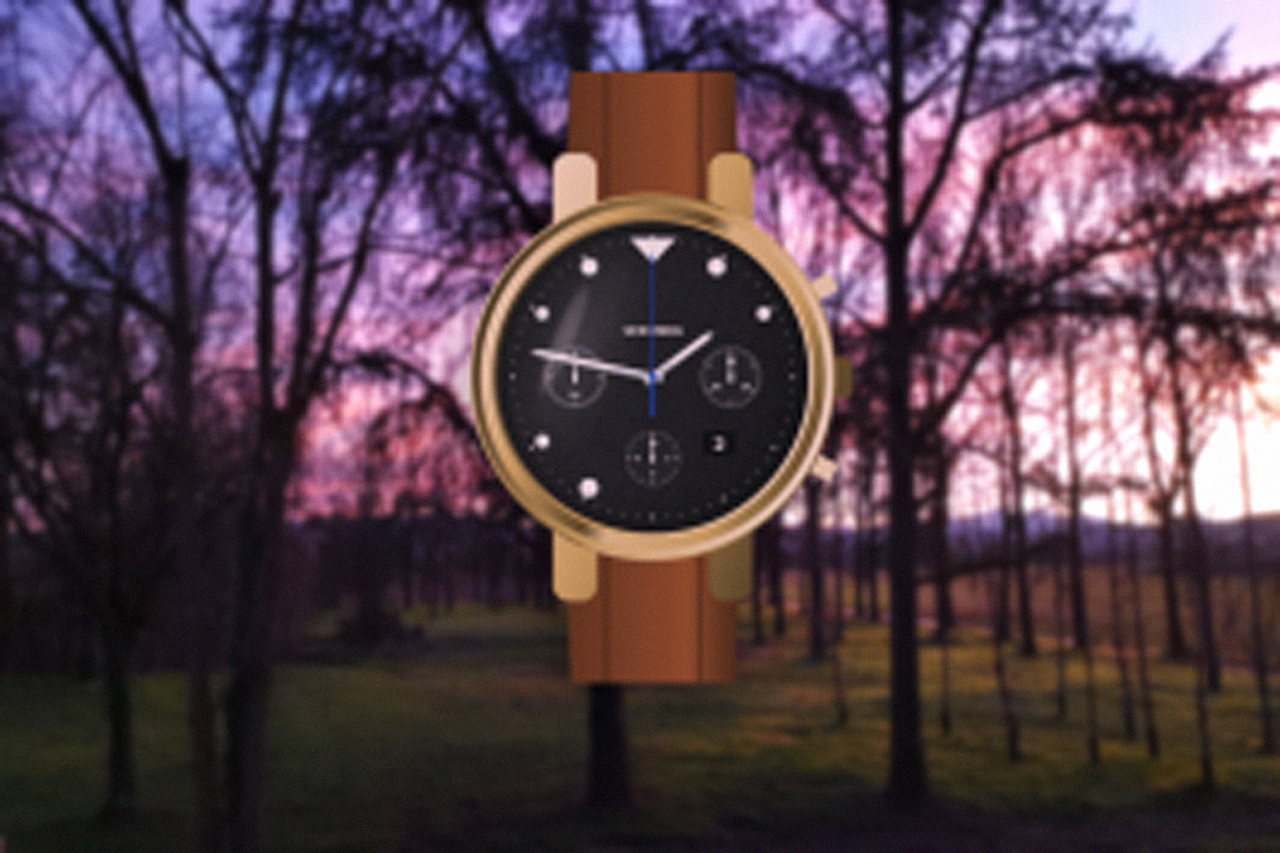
1:47
